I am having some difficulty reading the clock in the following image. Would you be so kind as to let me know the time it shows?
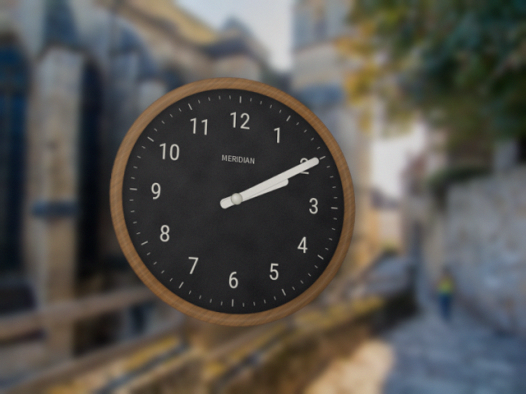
2:10
